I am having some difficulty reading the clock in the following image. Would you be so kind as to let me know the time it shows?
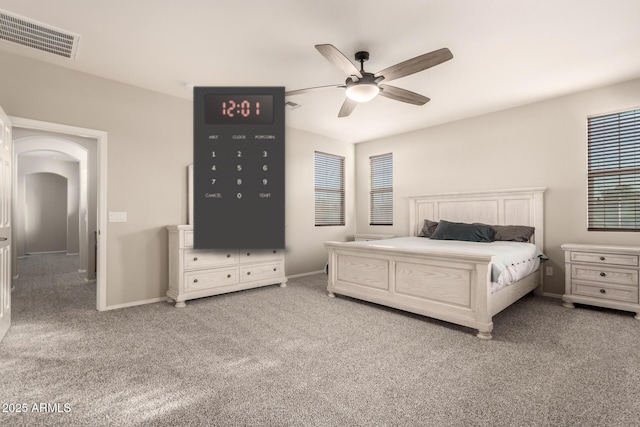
12:01
